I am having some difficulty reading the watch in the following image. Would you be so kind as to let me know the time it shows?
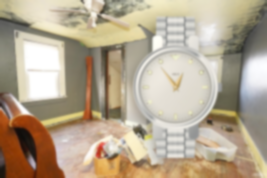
12:54
